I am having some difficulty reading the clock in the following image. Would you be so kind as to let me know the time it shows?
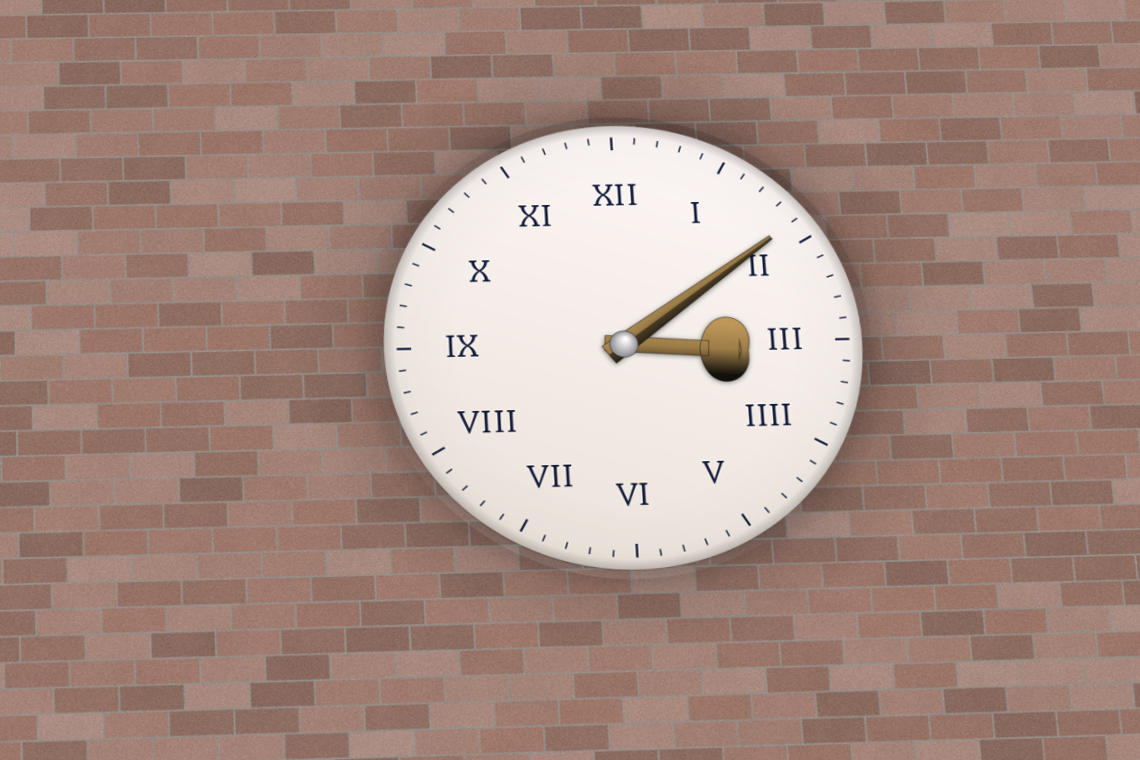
3:09
